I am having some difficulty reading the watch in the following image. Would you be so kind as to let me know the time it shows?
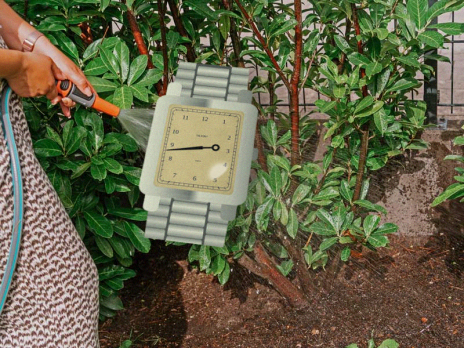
2:43
